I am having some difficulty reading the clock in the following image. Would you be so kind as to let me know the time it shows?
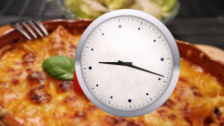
9:19
